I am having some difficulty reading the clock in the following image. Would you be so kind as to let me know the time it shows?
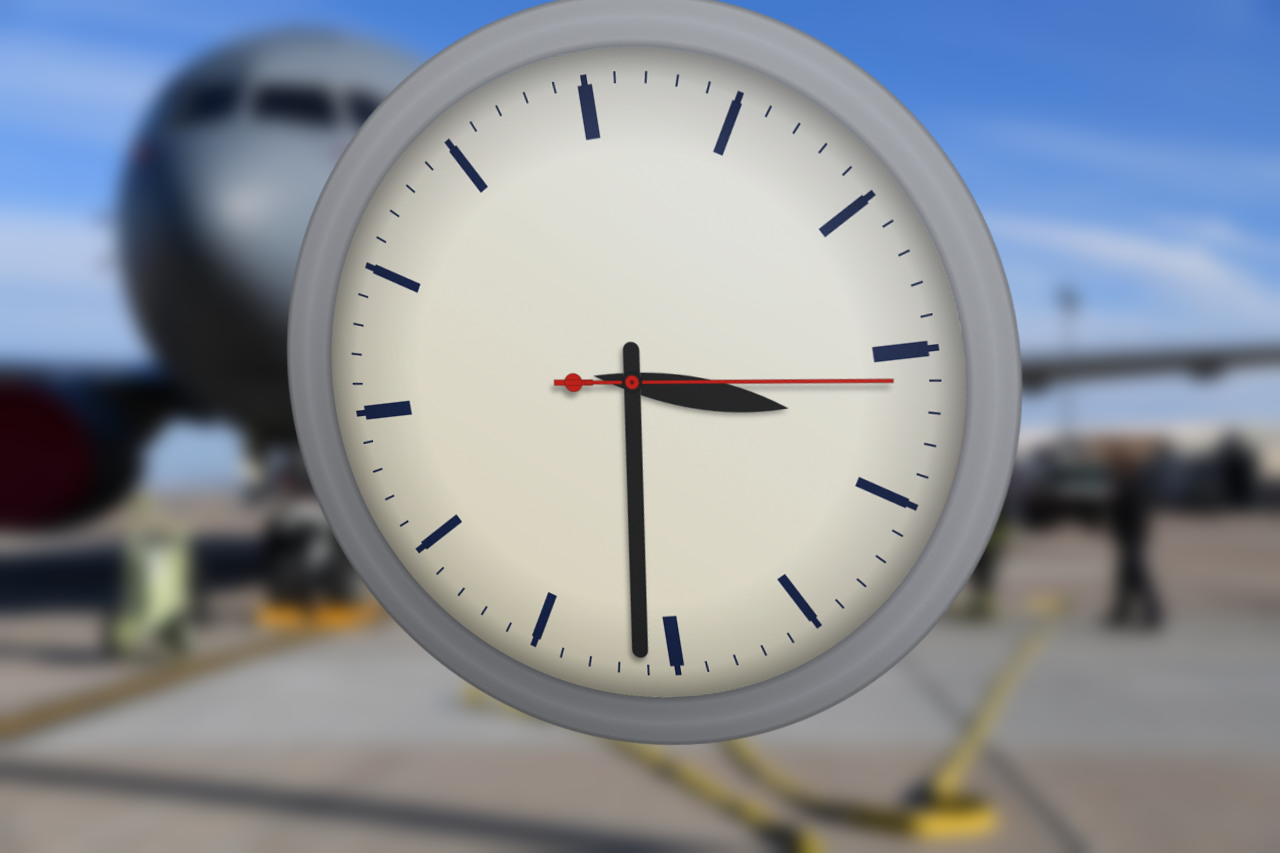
3:31:16
